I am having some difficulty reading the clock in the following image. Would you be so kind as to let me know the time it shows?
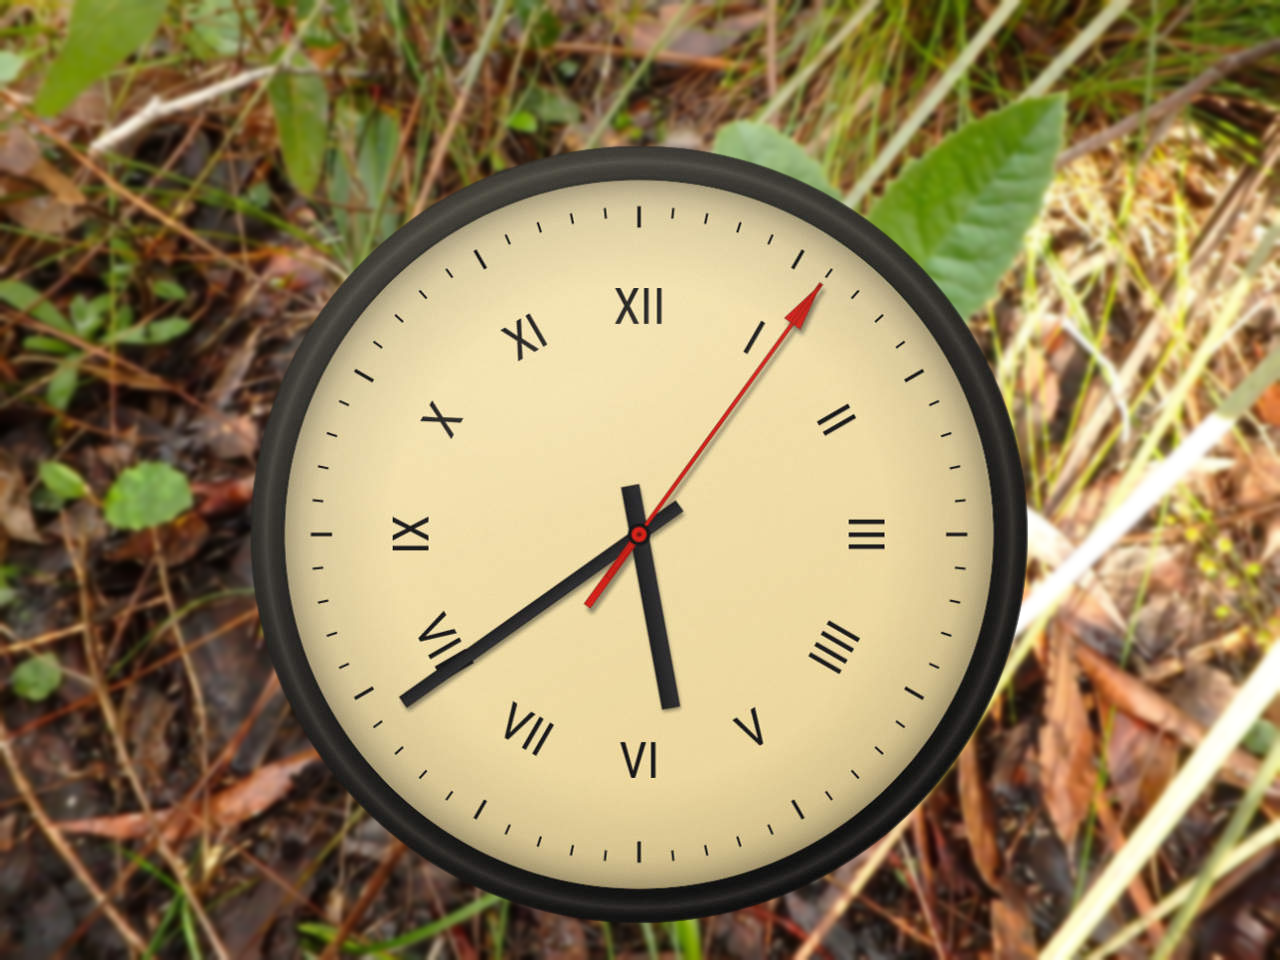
5:39:06
